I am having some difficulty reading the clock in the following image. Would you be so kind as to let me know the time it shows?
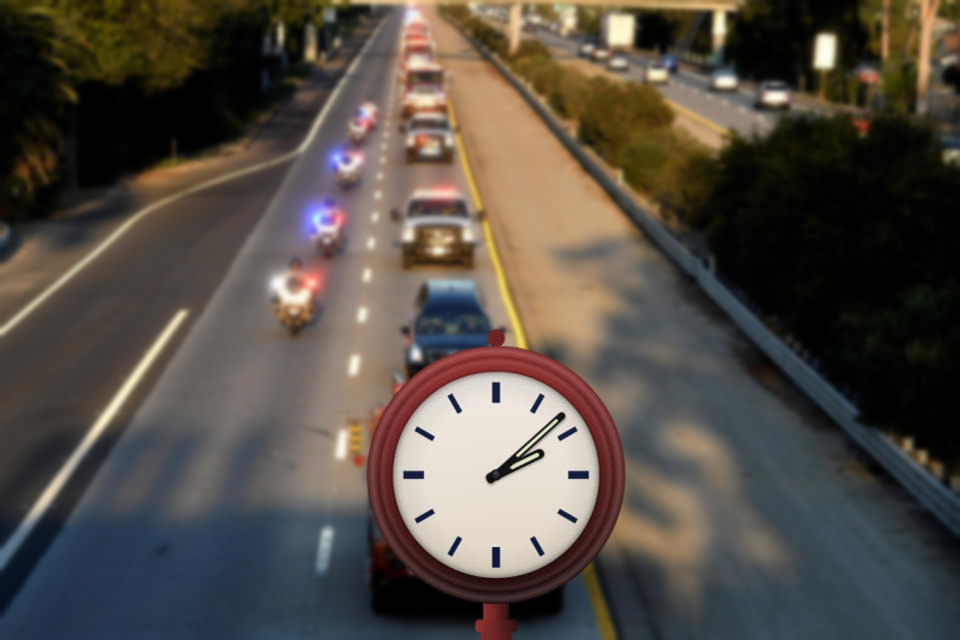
2:08
